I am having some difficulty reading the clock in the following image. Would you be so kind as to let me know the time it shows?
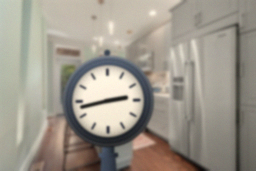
2:43
